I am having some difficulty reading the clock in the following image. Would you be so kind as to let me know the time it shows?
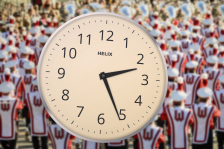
2:26
